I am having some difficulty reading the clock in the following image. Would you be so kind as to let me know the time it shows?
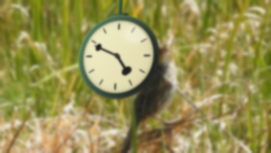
4:49
